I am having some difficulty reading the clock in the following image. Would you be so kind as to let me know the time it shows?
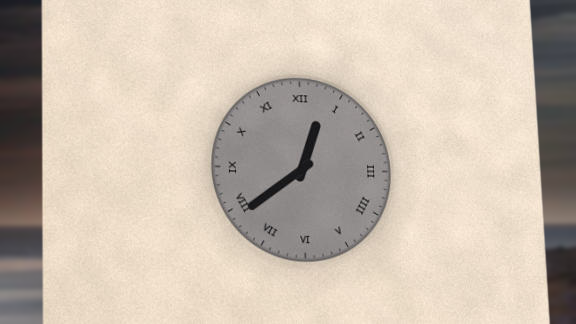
12:39
